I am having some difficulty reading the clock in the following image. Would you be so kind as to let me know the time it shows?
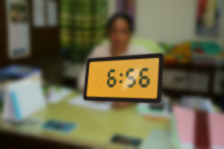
6:56
